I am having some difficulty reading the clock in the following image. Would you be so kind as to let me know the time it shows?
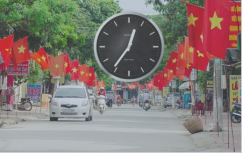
12:36
